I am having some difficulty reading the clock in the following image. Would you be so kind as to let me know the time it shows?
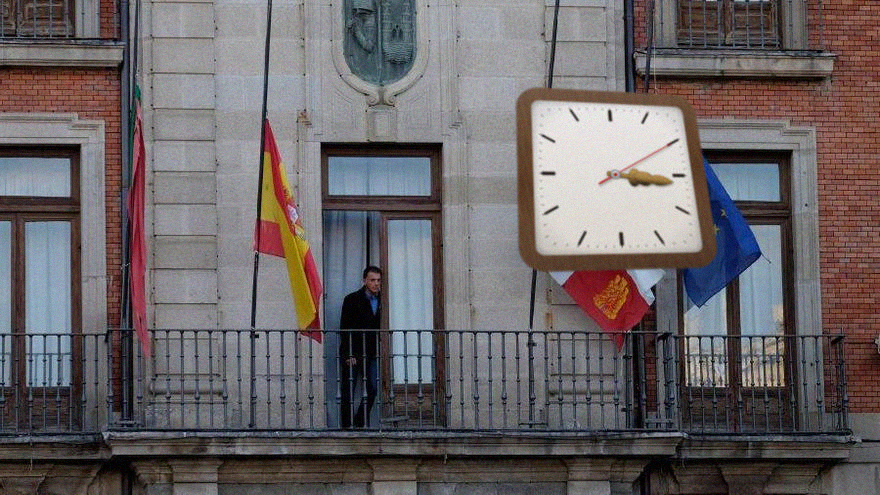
3:16:10
